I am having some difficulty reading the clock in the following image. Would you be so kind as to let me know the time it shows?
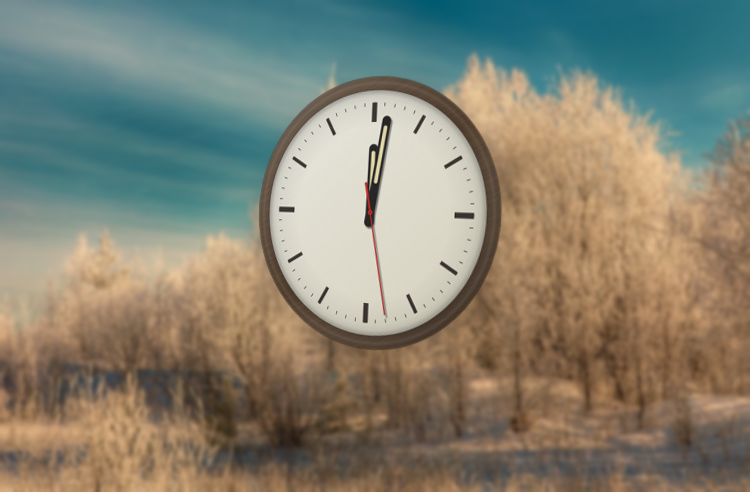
12:01:28
